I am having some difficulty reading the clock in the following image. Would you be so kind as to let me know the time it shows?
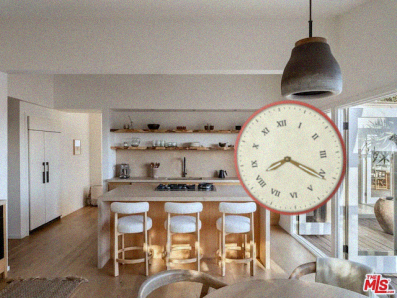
8:21
